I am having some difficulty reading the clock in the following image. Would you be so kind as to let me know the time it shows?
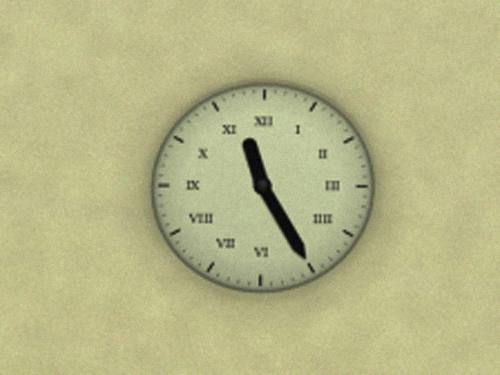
11:25
